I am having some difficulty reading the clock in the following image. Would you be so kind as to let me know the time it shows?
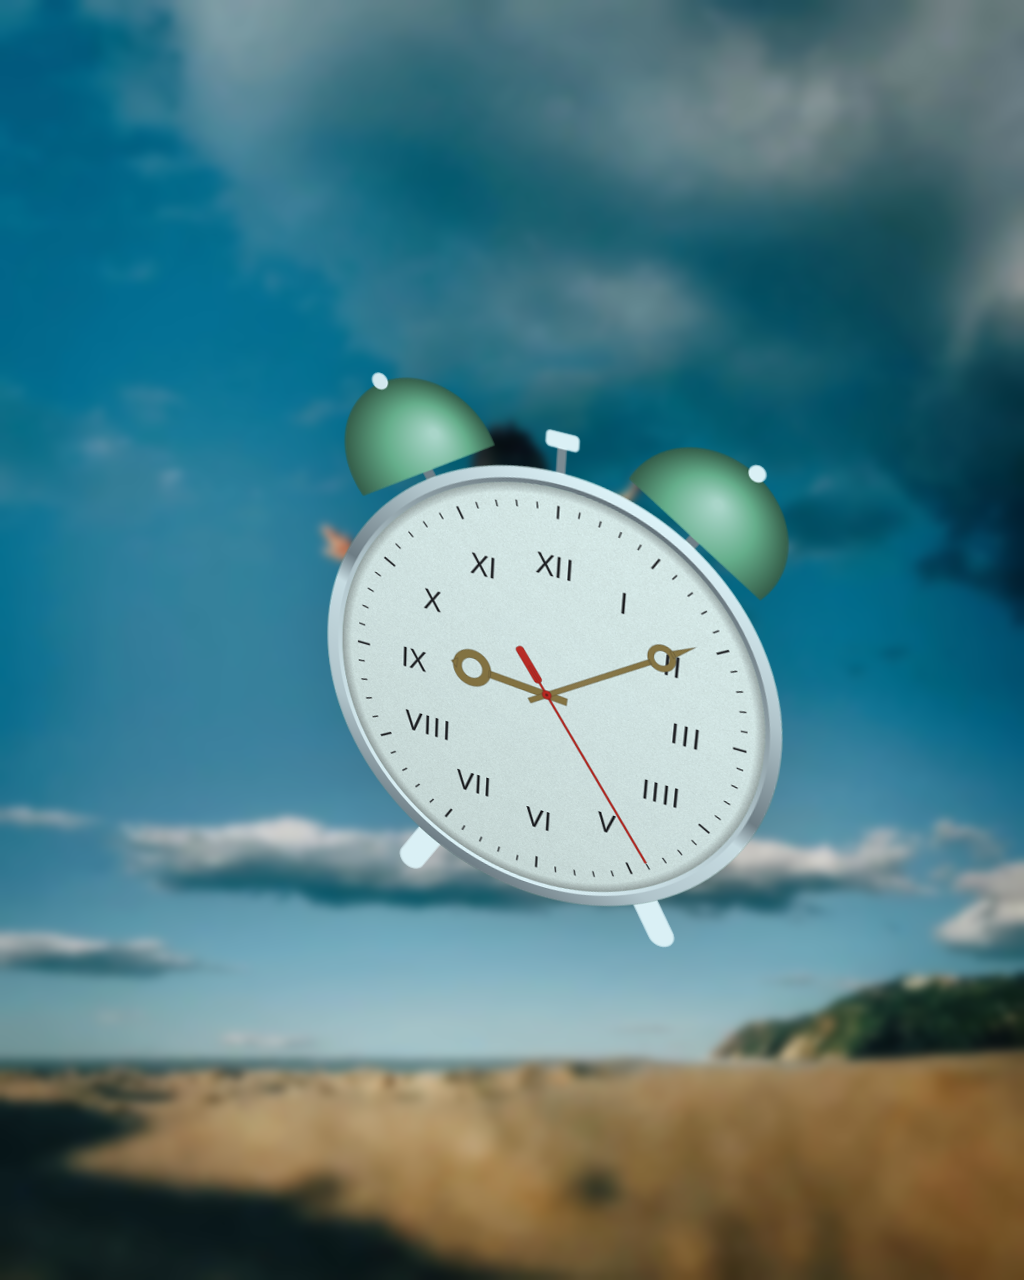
9:09:24
